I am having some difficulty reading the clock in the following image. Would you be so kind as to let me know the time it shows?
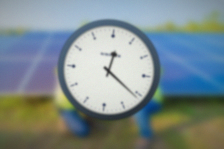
12:21
